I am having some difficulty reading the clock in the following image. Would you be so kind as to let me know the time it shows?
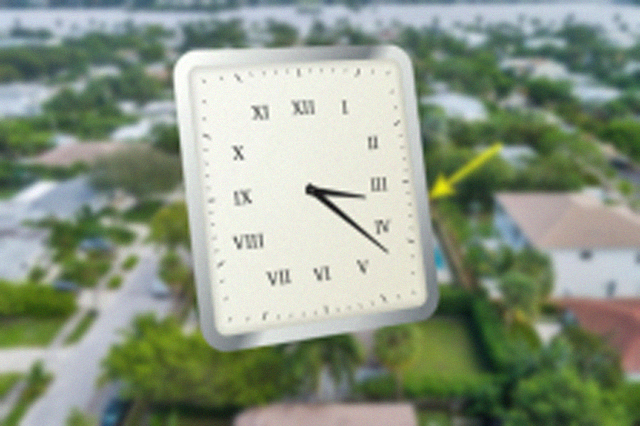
3:22
